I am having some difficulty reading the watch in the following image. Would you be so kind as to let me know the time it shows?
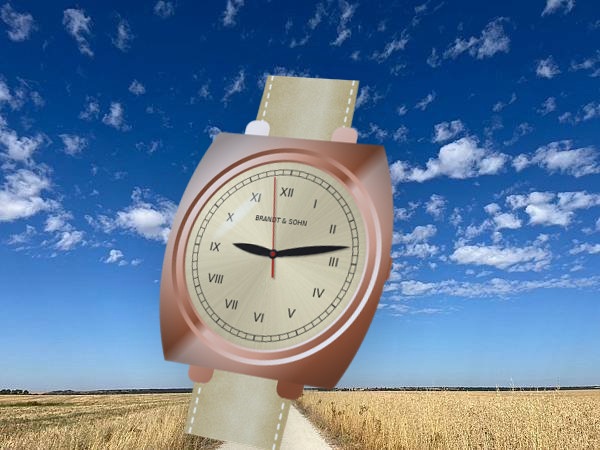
9:12:58
